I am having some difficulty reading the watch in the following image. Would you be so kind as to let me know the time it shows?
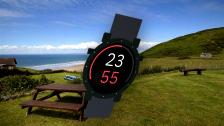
23:55
